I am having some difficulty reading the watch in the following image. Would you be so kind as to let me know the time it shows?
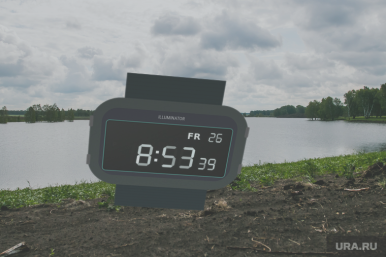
8:53:39
